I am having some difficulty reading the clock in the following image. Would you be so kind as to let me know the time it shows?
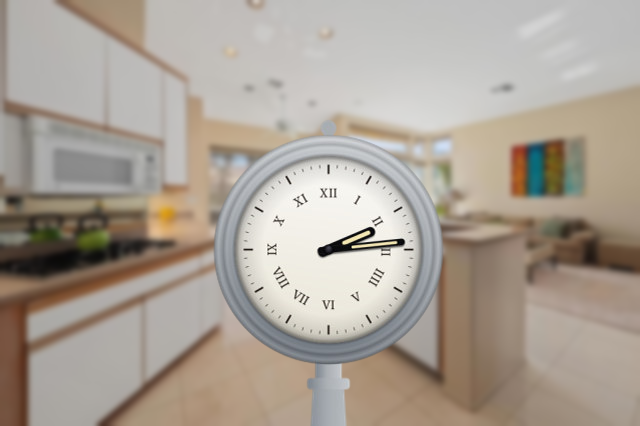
2:14
